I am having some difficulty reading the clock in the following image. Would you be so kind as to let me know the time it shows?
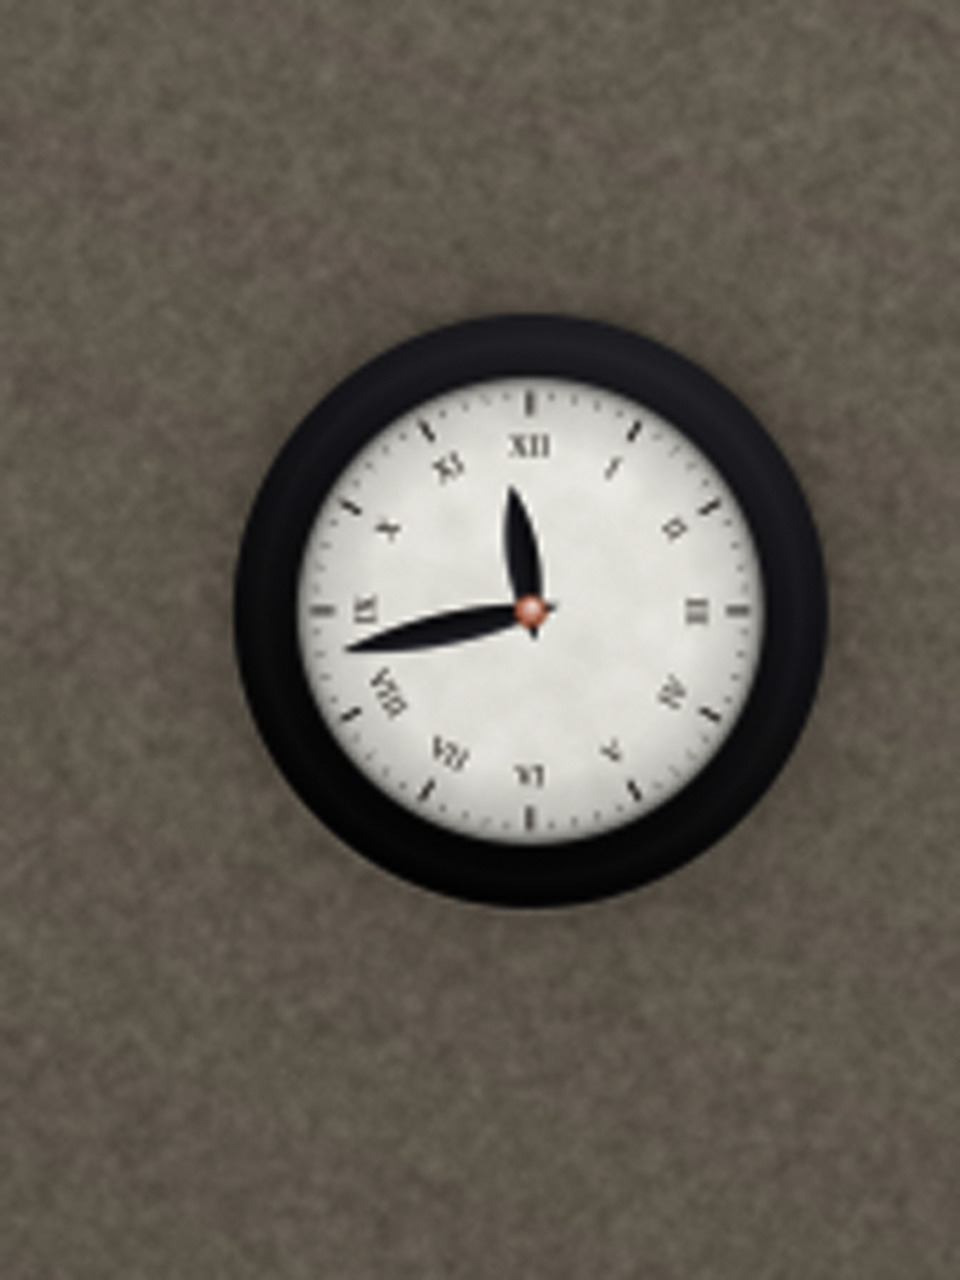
11:43
